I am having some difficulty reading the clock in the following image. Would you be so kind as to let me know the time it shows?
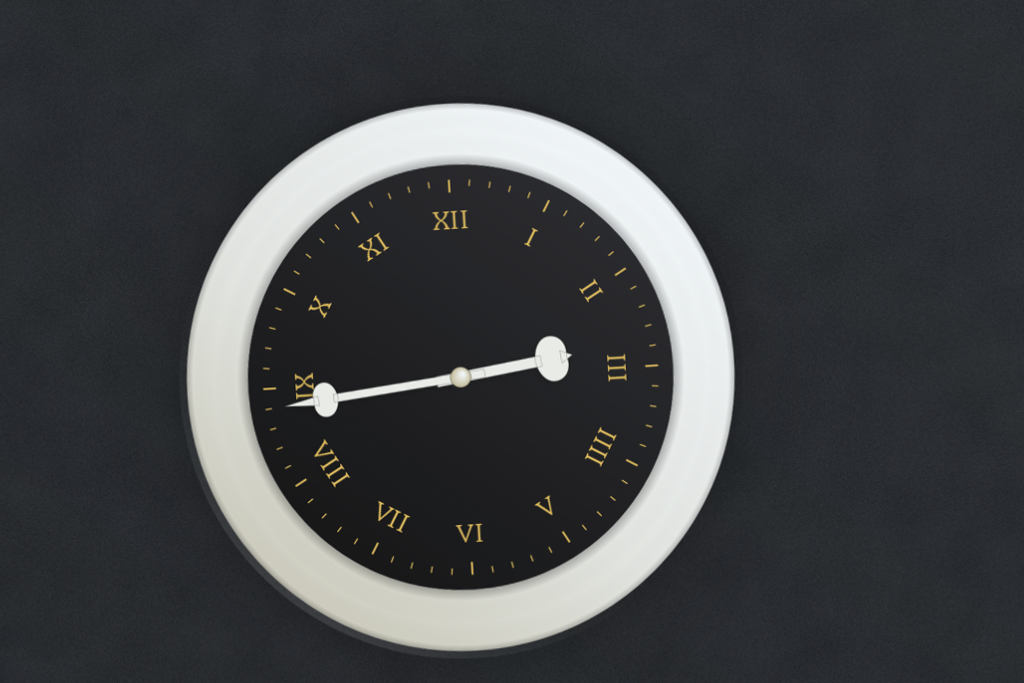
2:44
